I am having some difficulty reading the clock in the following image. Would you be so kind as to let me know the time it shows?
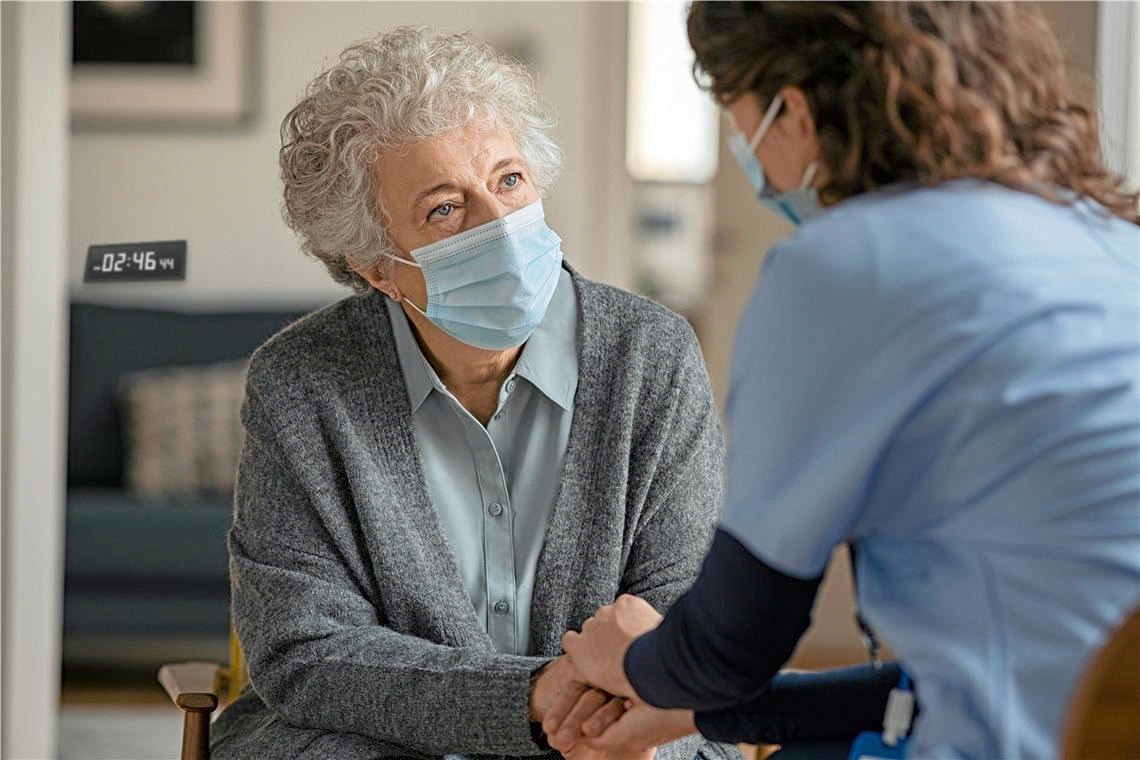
2:46
